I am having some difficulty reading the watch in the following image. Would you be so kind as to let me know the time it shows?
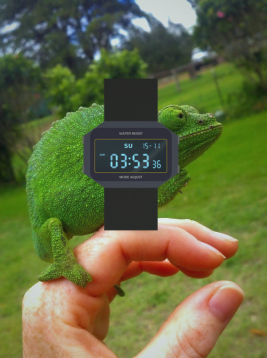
3:53:36
